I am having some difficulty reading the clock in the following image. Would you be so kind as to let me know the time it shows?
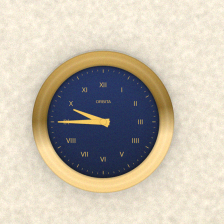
9:45
